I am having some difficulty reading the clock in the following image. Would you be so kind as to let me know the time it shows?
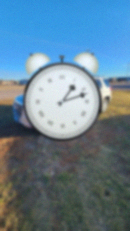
1:12
